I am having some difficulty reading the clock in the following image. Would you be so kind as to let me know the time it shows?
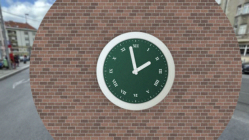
1:58
